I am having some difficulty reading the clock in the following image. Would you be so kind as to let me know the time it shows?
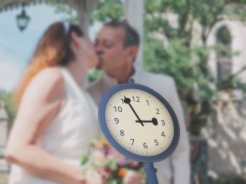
2:56
